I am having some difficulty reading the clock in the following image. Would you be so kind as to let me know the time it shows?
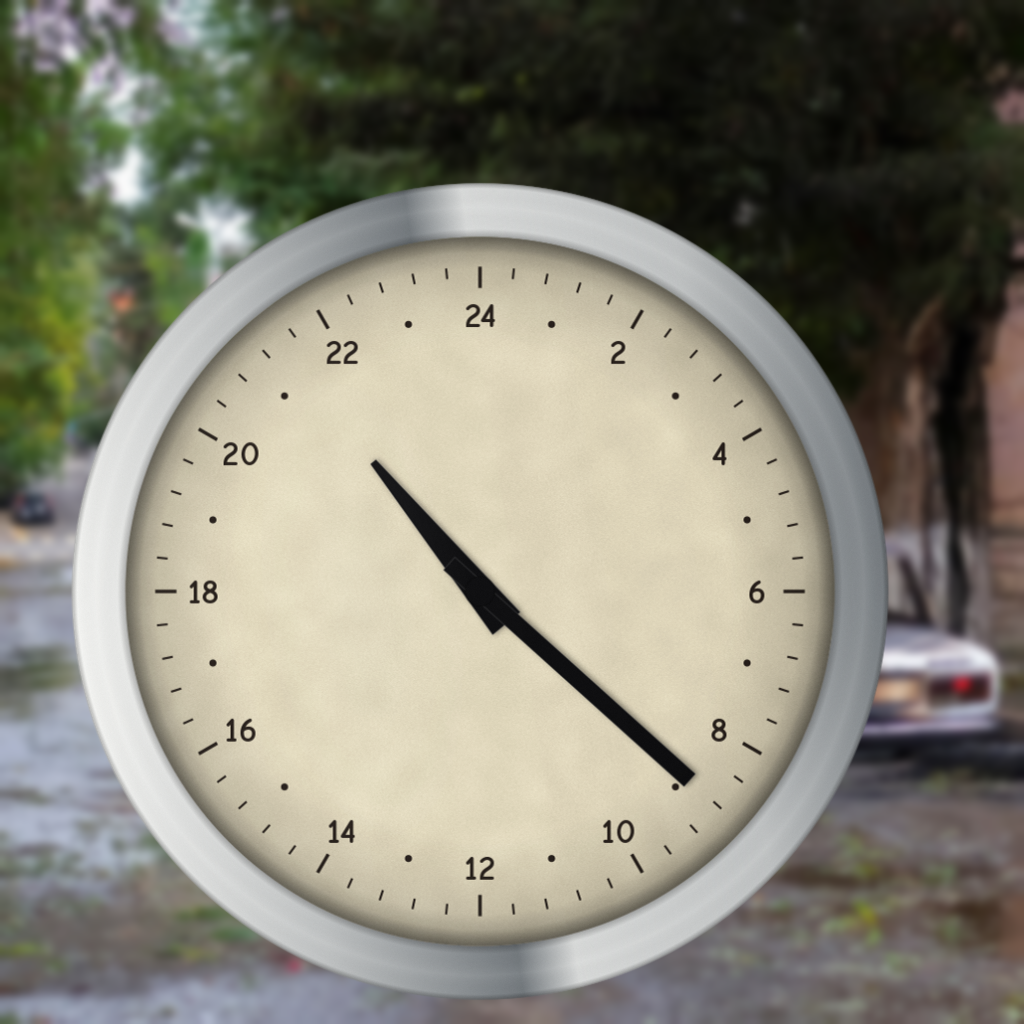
21:22
